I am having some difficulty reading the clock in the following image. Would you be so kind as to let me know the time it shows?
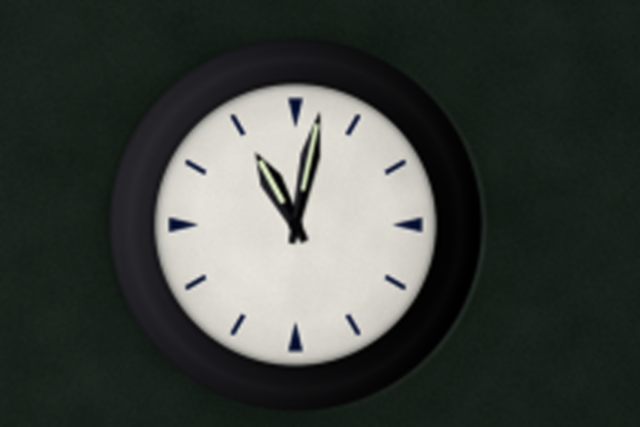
11:02
